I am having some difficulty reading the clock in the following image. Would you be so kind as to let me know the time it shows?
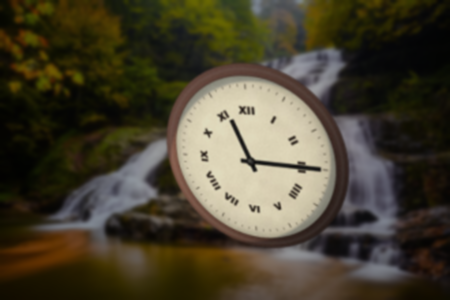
11:15
